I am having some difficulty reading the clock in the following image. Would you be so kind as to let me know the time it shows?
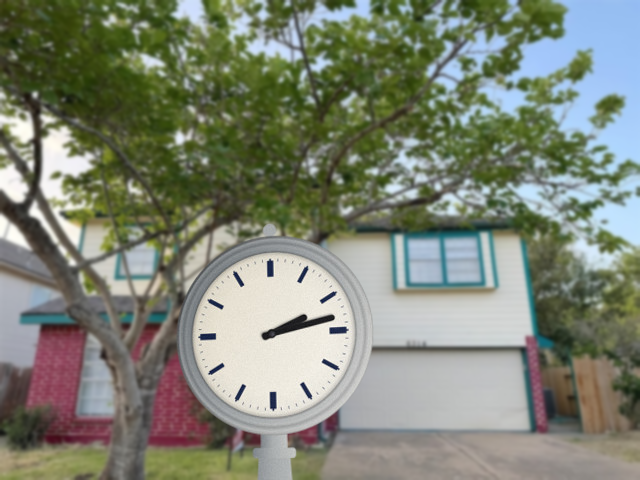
2:13
